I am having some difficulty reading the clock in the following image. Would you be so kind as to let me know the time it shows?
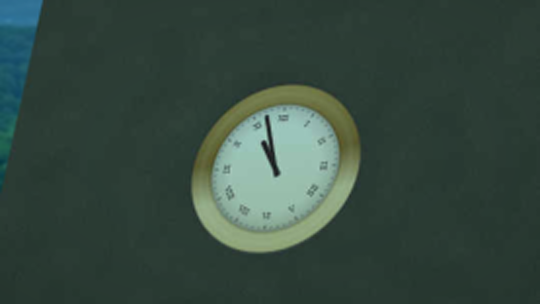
10:57
